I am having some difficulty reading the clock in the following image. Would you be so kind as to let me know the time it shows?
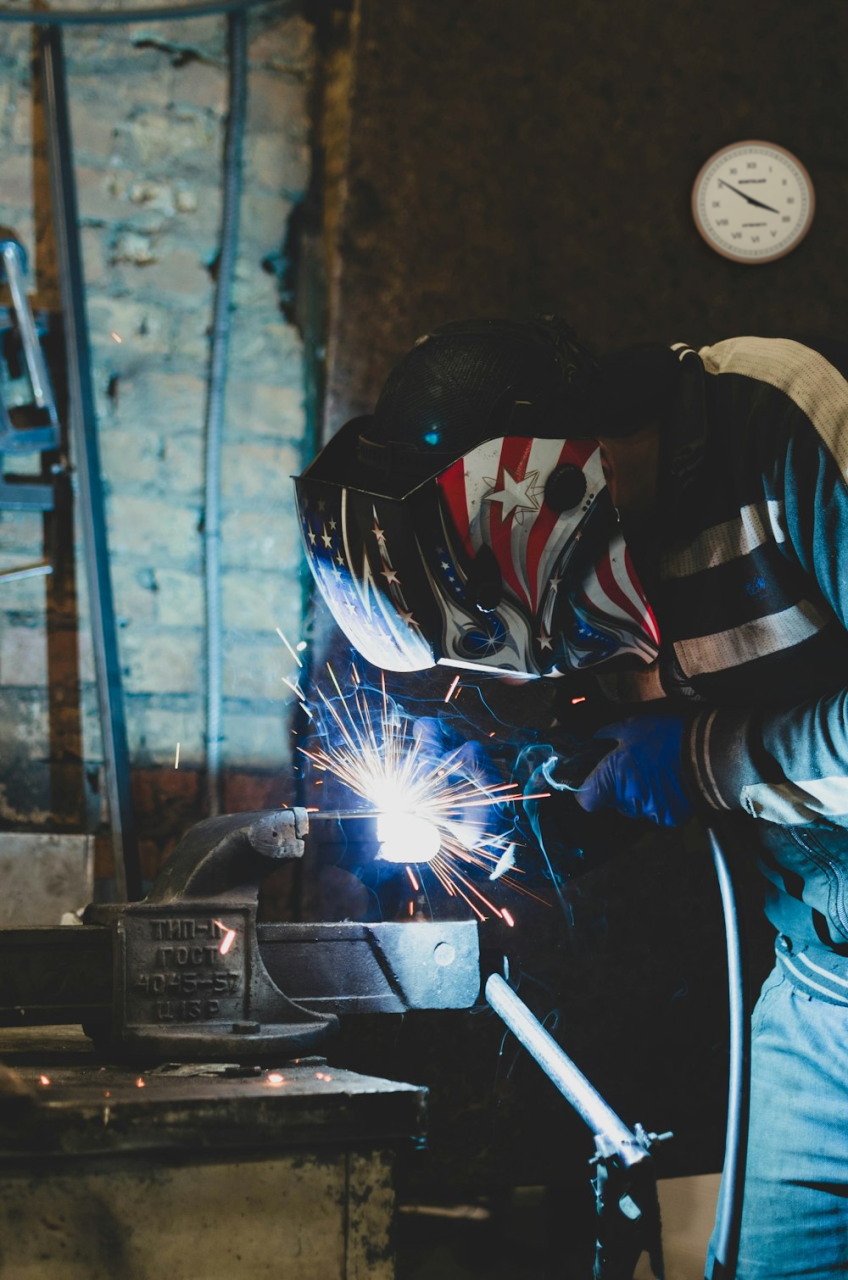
3:51
